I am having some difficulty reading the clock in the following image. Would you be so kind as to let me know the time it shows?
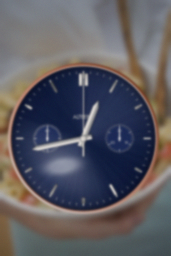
12:43
